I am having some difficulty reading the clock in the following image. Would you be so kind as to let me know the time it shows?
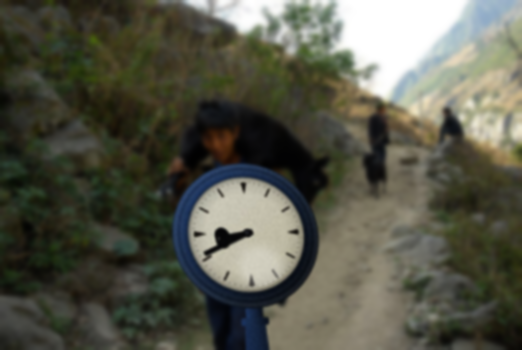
8:41
